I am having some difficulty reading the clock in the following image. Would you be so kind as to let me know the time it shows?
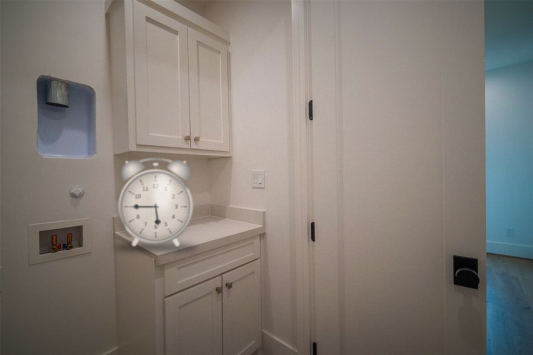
5:45
